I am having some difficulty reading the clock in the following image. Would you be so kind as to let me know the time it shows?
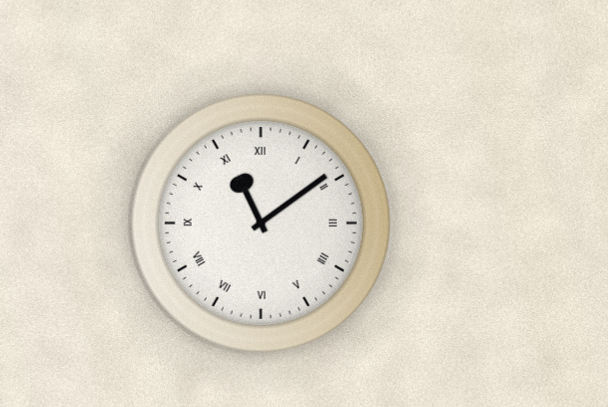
11:09
